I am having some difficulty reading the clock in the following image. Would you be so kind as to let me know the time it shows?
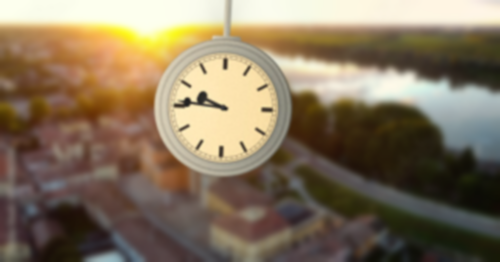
9:46
